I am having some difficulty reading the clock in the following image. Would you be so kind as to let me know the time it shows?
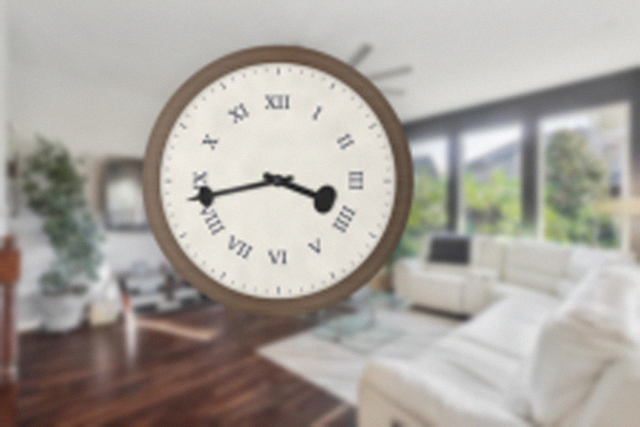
3:43
